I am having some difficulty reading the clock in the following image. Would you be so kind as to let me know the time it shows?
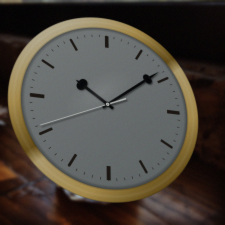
10:08:41
